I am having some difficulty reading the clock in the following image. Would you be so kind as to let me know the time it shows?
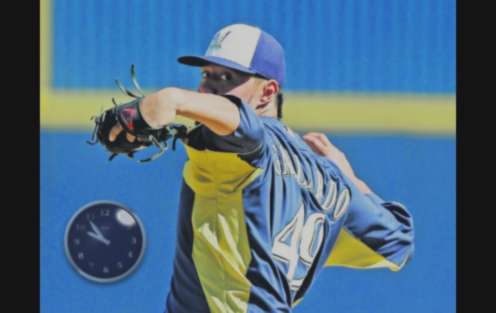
9:54
